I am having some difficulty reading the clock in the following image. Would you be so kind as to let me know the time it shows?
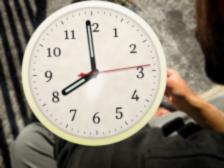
7:59:14
